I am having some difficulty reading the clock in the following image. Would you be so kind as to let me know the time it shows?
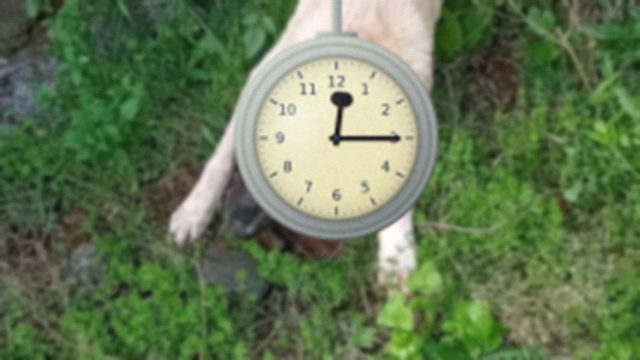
12:15
